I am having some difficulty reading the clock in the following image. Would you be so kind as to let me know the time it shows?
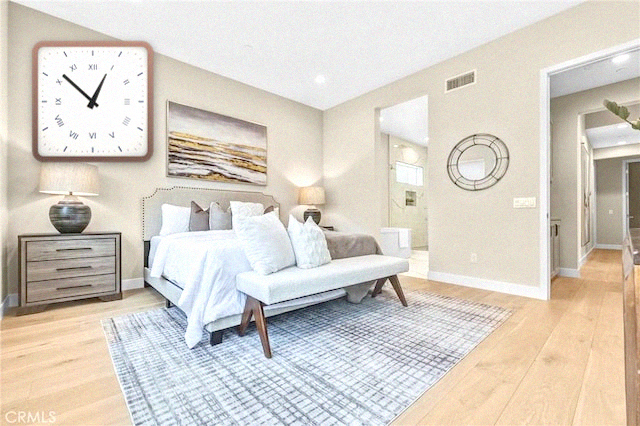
12:52
